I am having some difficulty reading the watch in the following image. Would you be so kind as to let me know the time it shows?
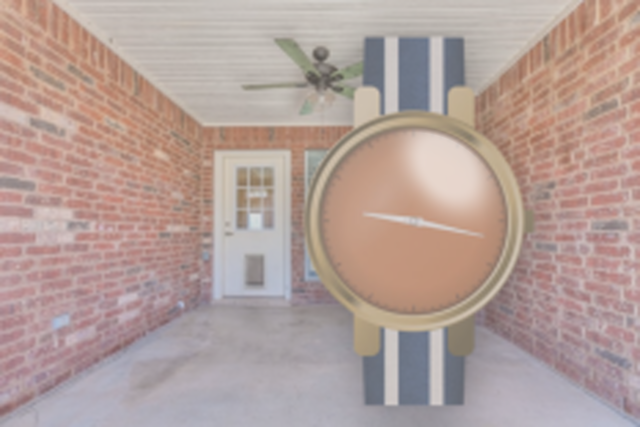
9:17
